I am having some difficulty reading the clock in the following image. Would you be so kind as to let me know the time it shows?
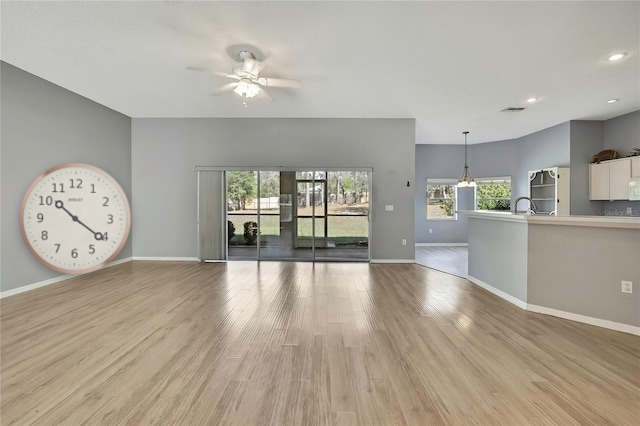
10:21
